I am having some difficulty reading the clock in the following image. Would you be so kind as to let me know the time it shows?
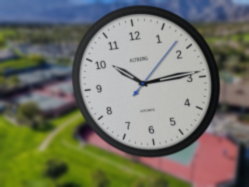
10:14:08
